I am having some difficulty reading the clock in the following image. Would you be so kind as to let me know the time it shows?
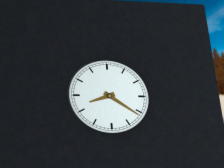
8:21
